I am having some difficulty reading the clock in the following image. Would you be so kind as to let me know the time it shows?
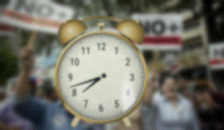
7:42
